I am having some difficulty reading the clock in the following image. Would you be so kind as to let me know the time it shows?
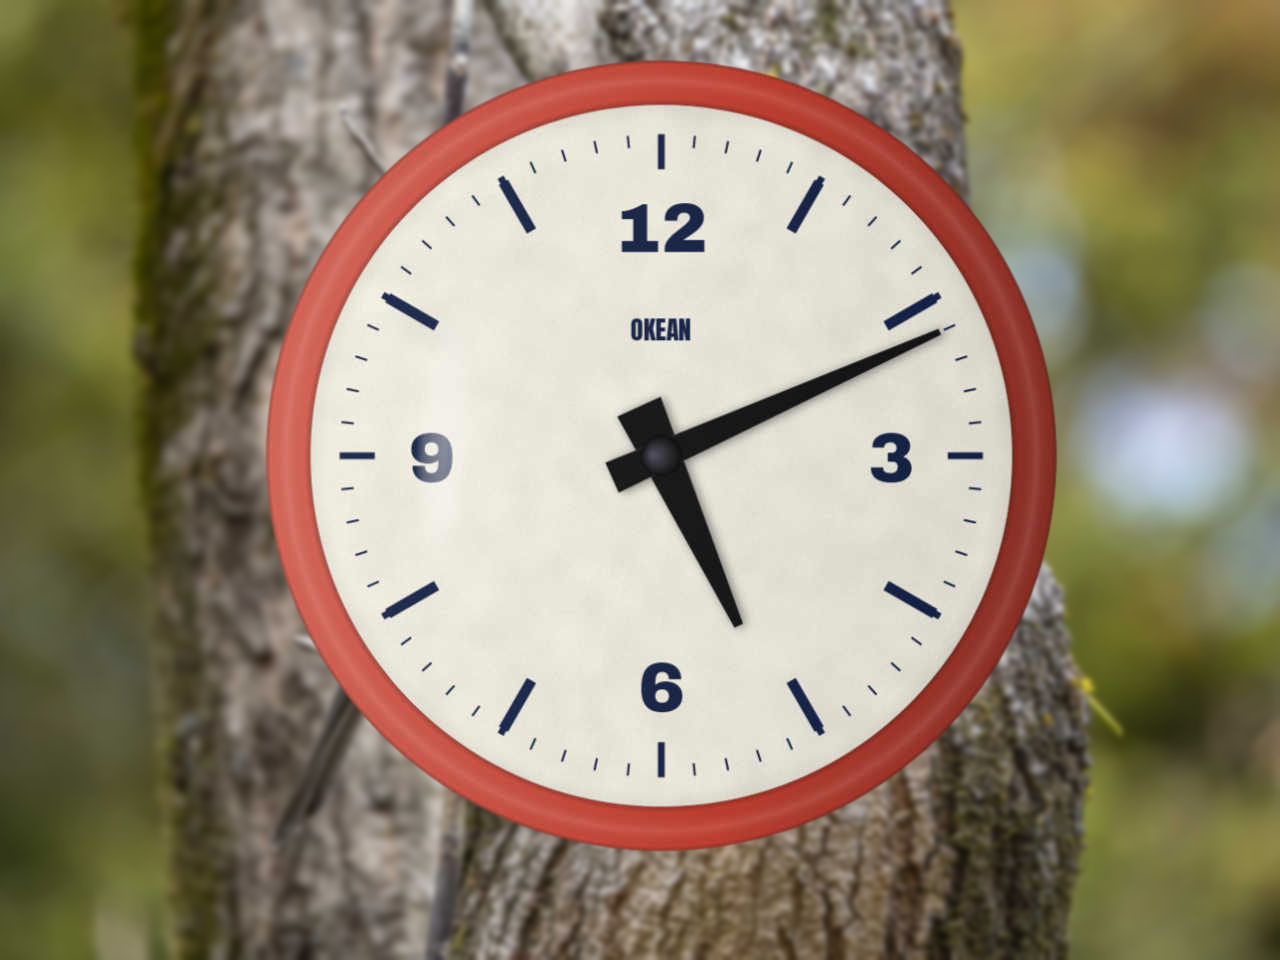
5:11
